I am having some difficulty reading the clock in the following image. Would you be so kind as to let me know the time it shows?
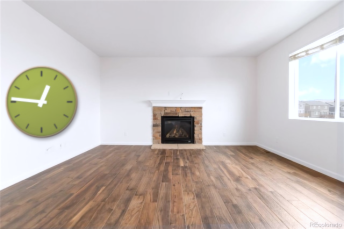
12:46
